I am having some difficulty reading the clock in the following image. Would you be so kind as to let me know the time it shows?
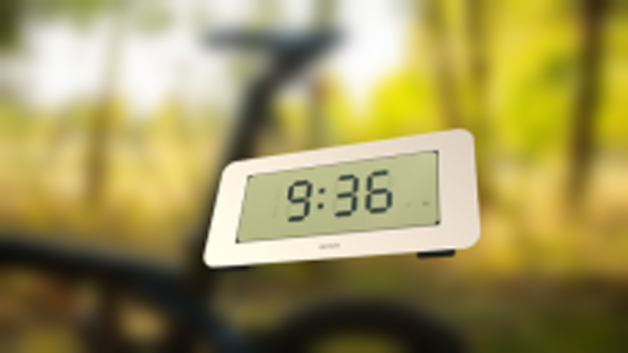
9:36
